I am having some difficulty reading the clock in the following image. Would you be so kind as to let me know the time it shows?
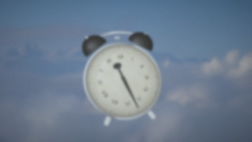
11:27
